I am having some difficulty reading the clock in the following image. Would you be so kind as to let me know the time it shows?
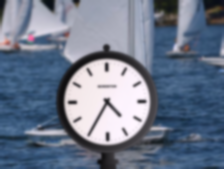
4:35
